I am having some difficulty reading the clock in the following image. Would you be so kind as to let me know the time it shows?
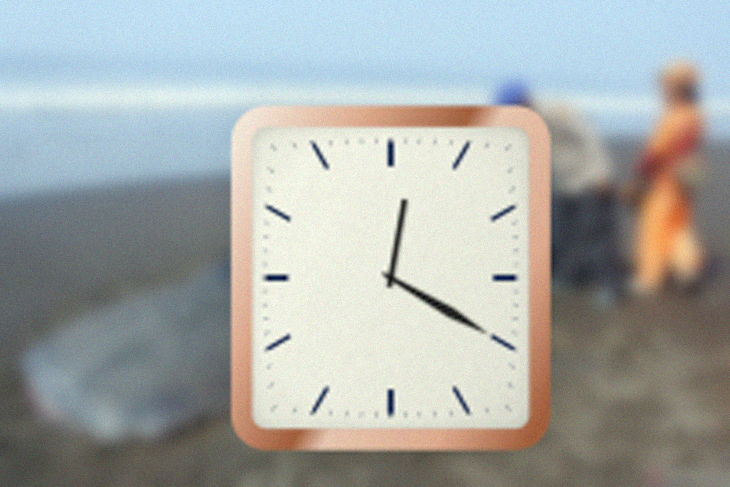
12:20
